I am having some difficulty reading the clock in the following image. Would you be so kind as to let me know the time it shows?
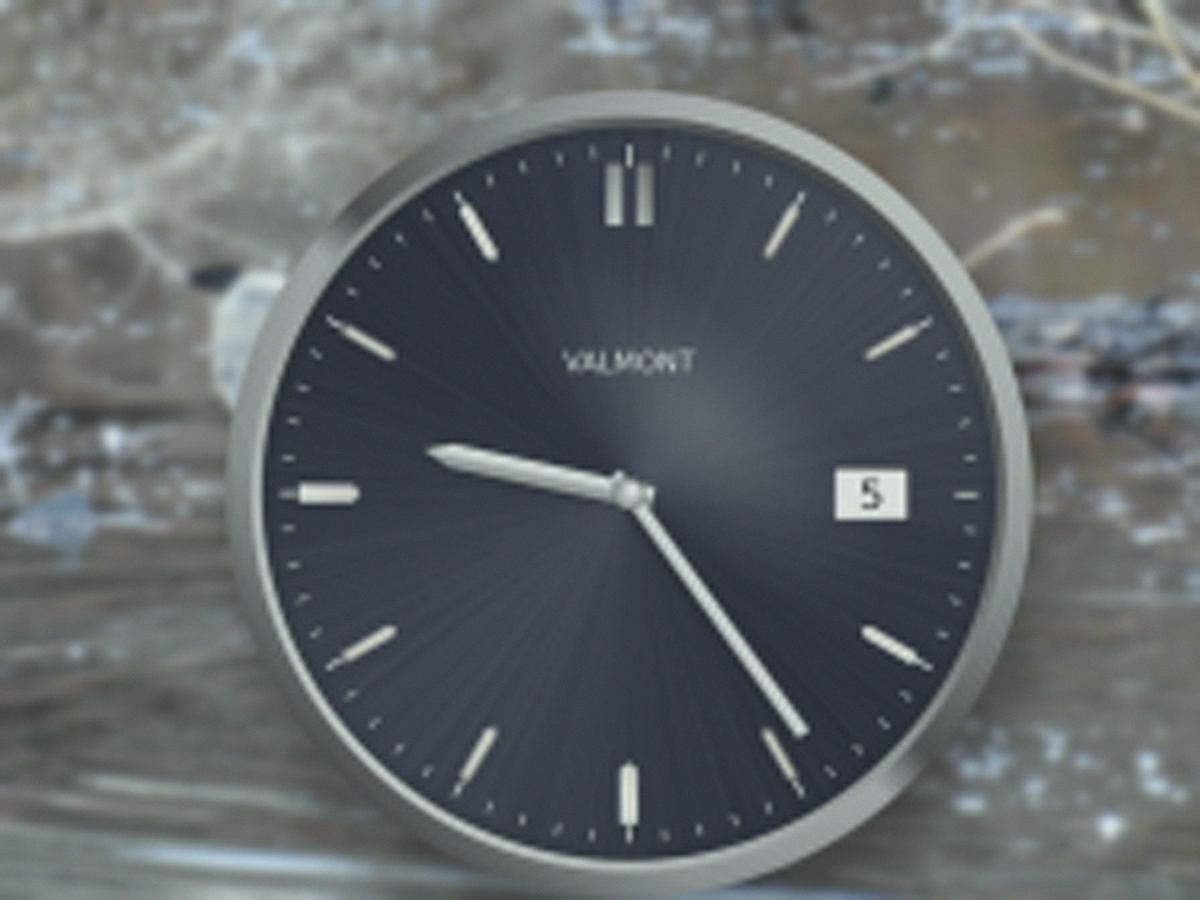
9:24
